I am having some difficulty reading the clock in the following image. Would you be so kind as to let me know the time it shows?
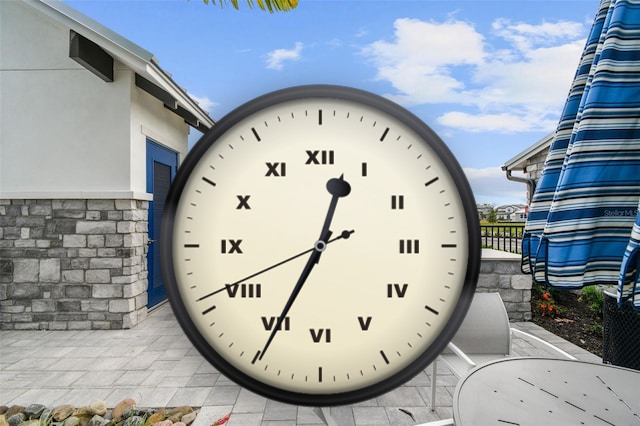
12:34:41
